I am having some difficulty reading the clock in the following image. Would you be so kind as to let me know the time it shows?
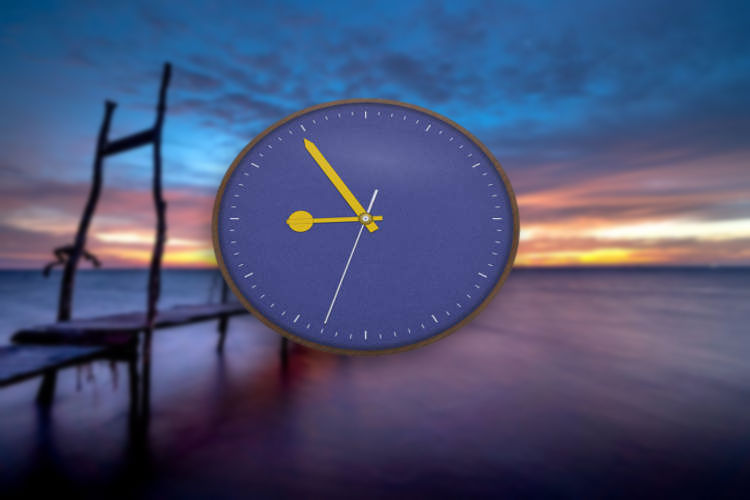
8:54:33
